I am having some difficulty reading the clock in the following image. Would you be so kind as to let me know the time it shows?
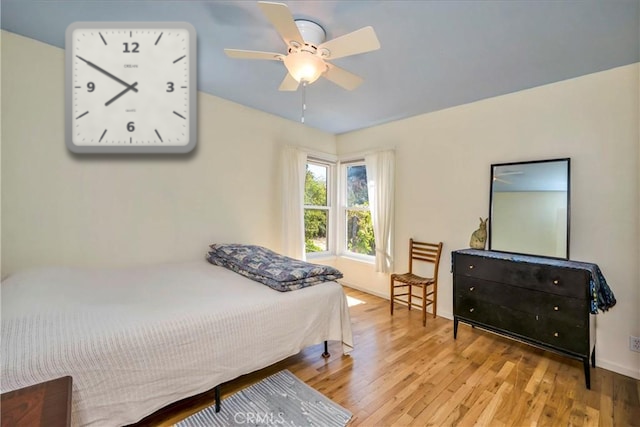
7:50
